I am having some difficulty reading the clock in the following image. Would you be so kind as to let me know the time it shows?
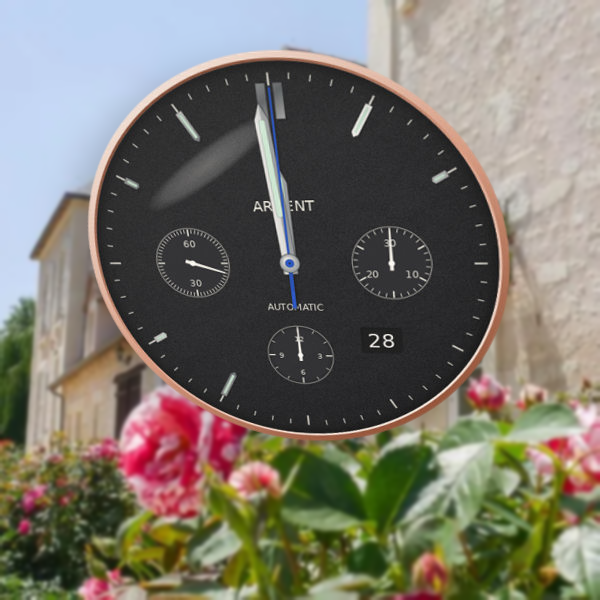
11:59:18
